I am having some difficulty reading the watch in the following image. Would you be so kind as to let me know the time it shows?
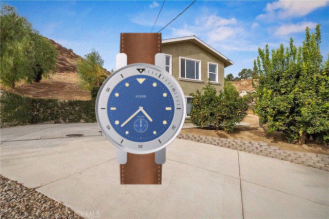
4:38
